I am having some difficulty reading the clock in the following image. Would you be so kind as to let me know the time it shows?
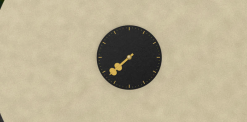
7:38
